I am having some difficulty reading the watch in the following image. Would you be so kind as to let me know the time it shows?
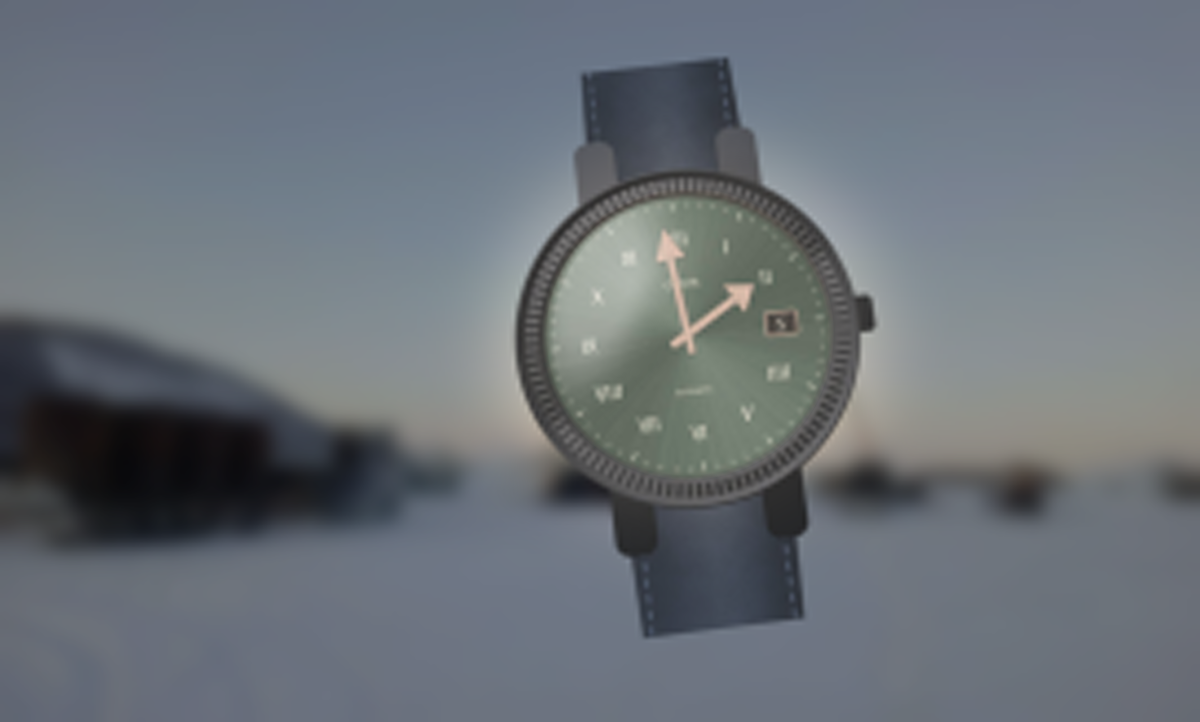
1:59
